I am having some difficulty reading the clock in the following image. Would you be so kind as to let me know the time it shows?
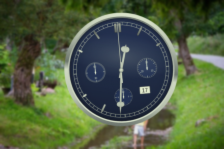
12:31
